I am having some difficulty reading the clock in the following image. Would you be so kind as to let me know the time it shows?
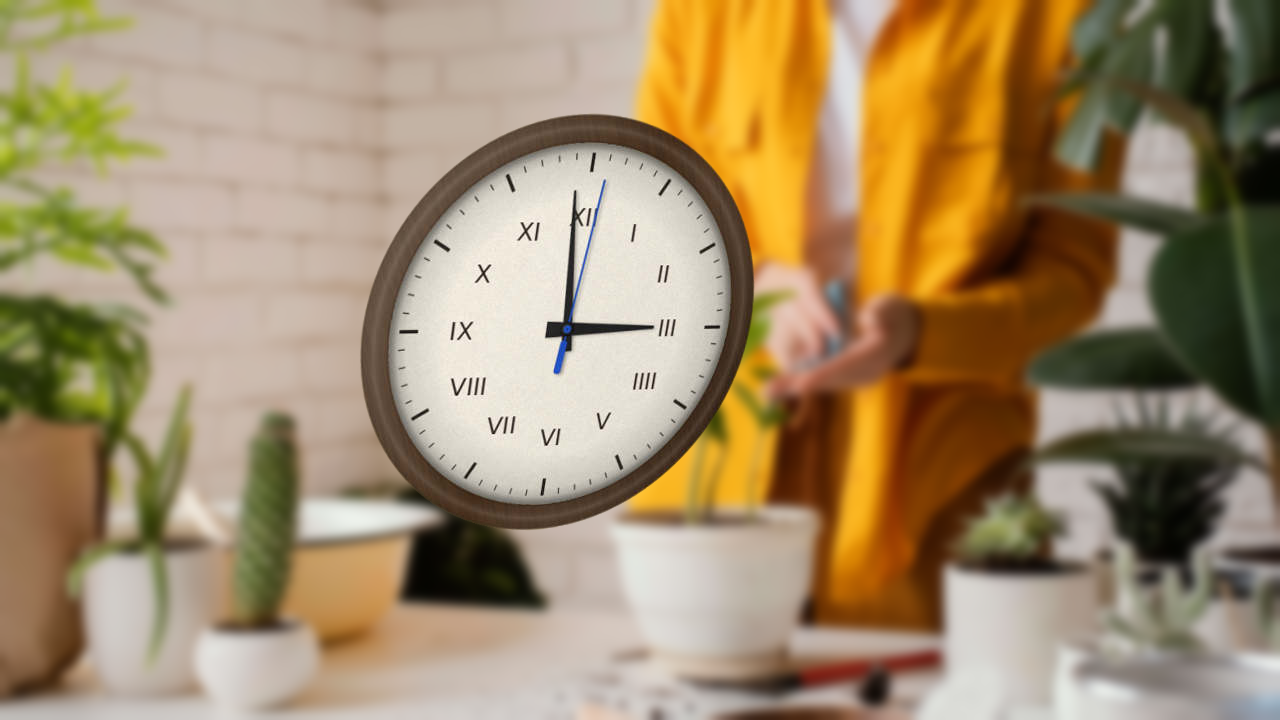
2:59:01
